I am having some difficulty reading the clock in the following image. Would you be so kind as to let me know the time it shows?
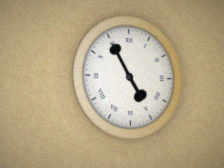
4:55
